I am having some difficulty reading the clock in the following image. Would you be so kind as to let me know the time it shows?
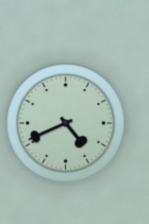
4:41
